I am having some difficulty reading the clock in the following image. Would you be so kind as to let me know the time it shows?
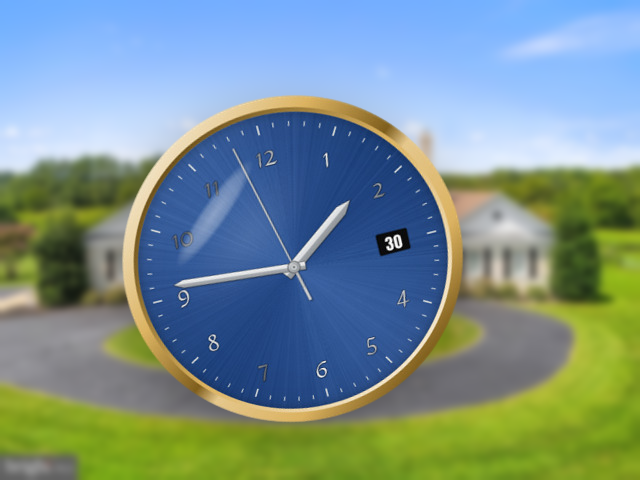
1:45:58
